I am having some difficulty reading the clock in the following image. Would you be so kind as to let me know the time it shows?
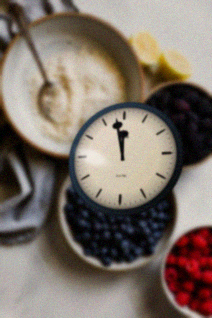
11:58
